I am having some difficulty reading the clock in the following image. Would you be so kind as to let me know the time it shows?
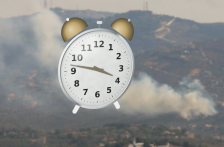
3:47
